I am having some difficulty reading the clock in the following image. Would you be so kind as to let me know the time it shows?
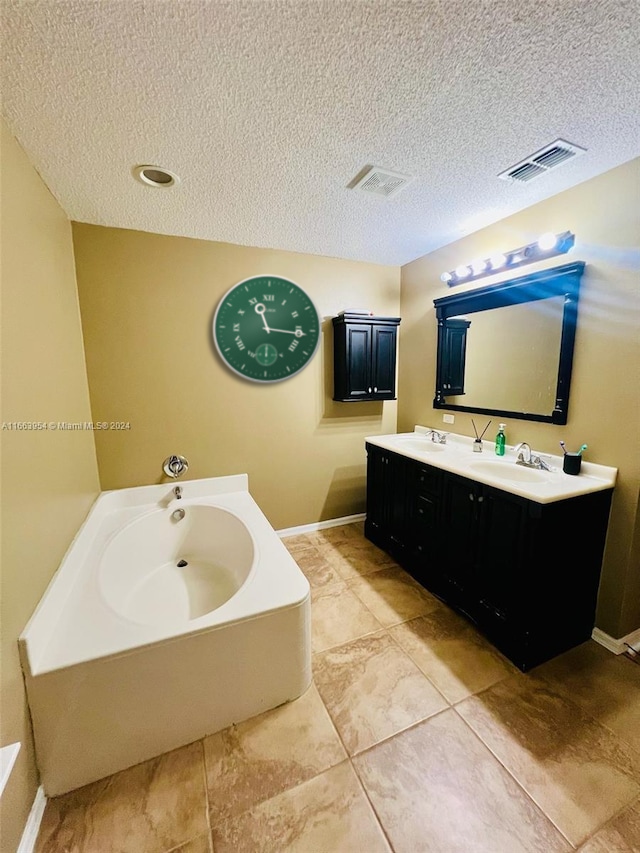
11:16
